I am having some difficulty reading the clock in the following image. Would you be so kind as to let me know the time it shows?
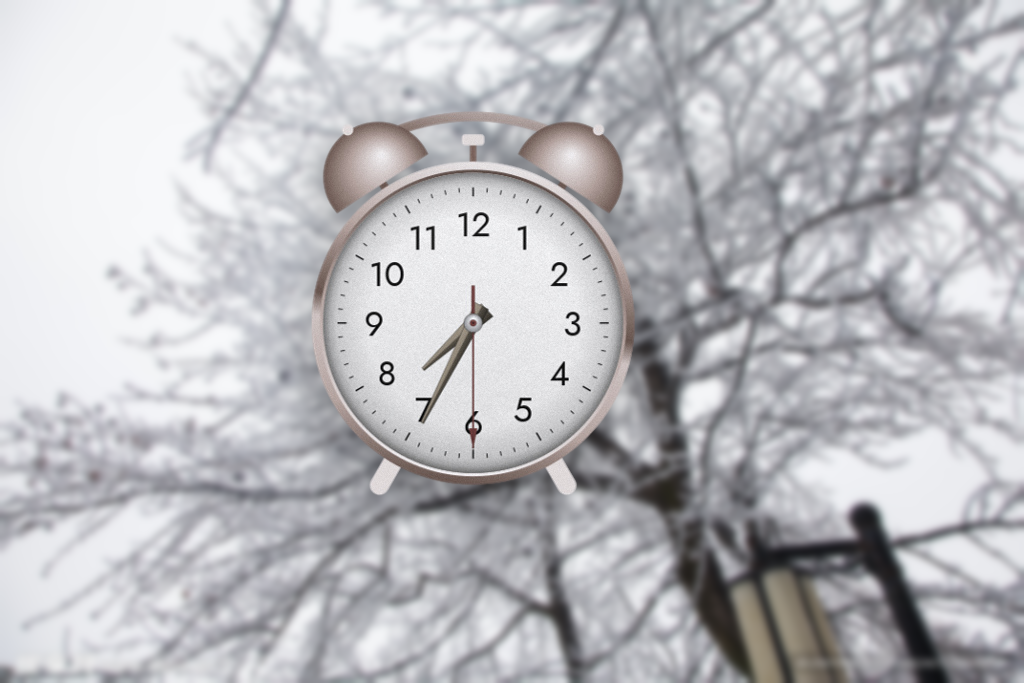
7:34:30
